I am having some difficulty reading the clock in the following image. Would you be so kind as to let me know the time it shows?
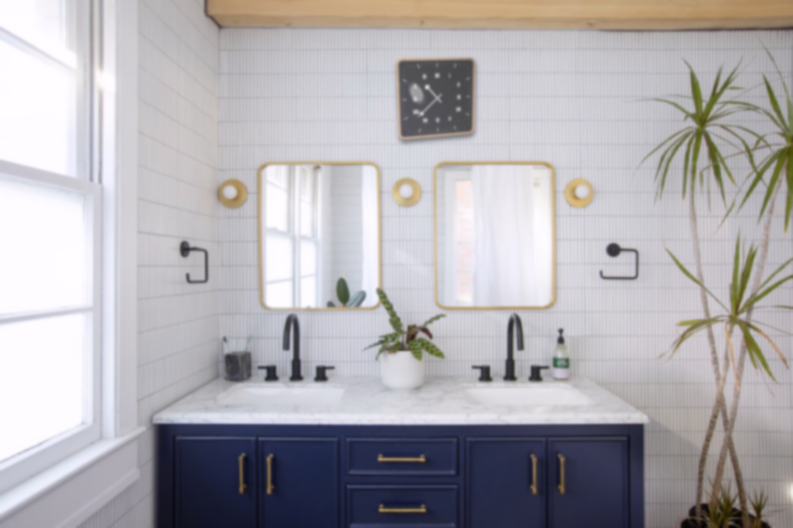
10:38
